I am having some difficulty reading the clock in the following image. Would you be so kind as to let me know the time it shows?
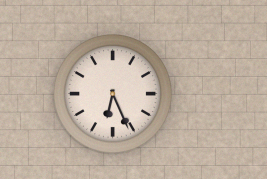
6:26
